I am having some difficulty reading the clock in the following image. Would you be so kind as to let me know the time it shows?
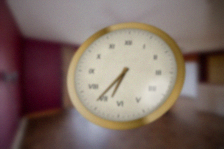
6:36
